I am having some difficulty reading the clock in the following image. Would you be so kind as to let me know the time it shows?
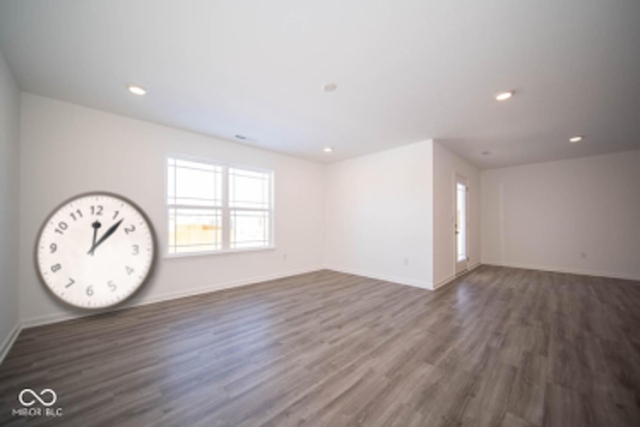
12:07
